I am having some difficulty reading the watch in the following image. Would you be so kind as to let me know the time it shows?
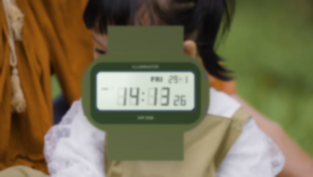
14:13
